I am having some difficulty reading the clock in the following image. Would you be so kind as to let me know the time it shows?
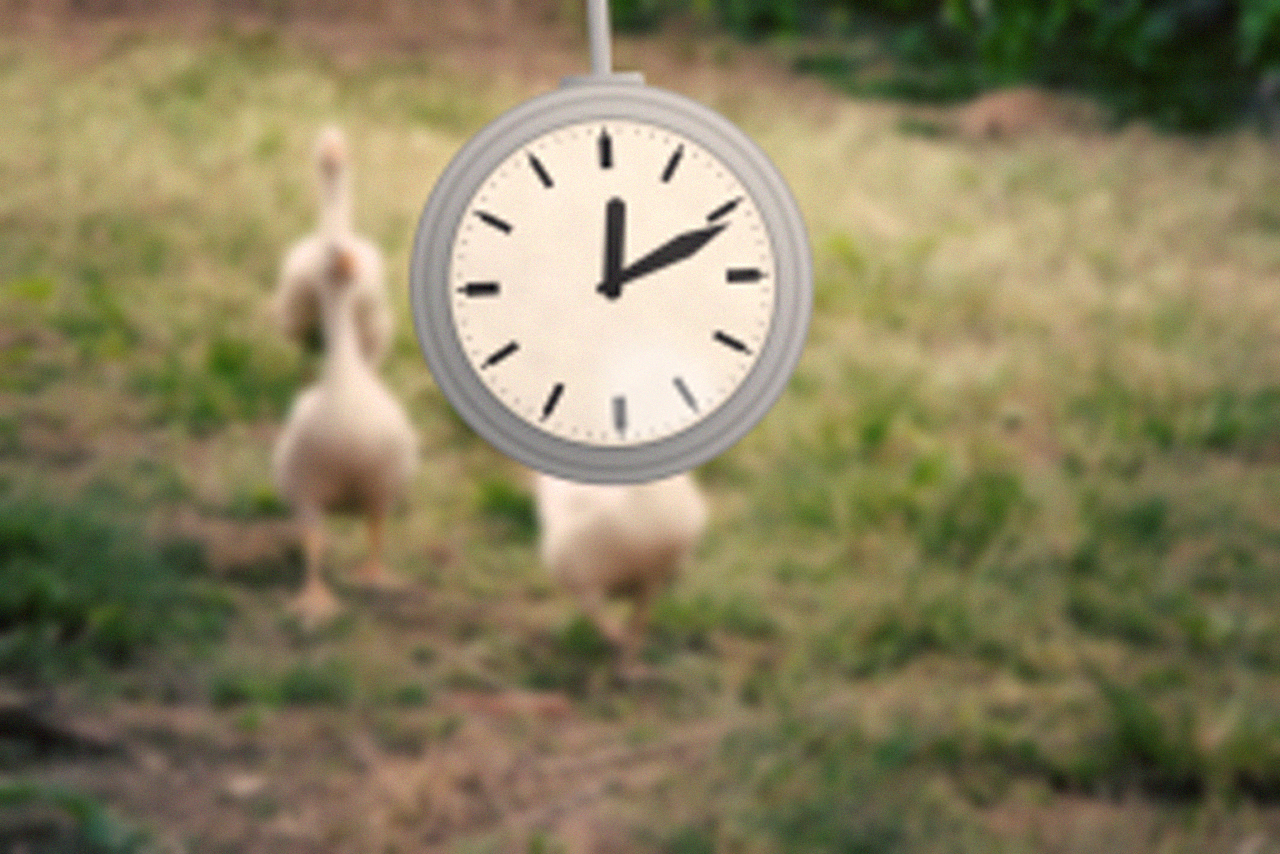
12:11
